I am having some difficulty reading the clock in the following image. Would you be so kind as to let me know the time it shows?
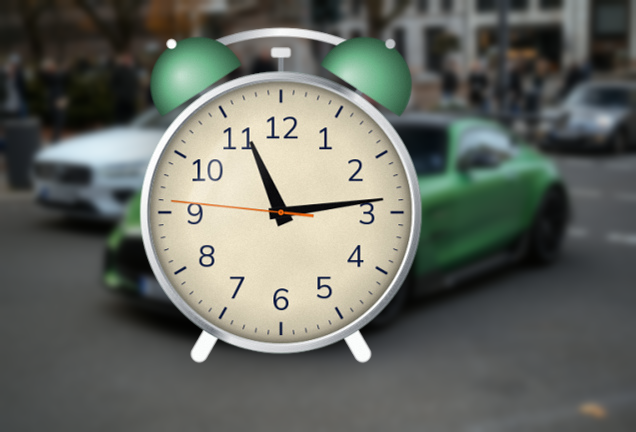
11:13:46
